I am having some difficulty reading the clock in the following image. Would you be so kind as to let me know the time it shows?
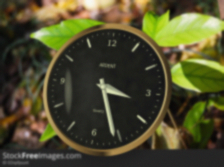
3:26
